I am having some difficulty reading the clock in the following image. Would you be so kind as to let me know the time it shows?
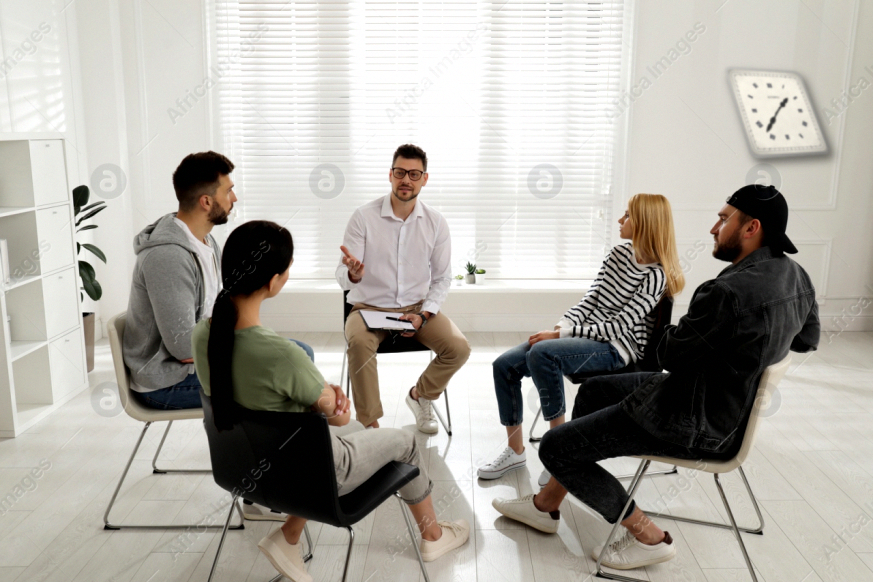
1:37
